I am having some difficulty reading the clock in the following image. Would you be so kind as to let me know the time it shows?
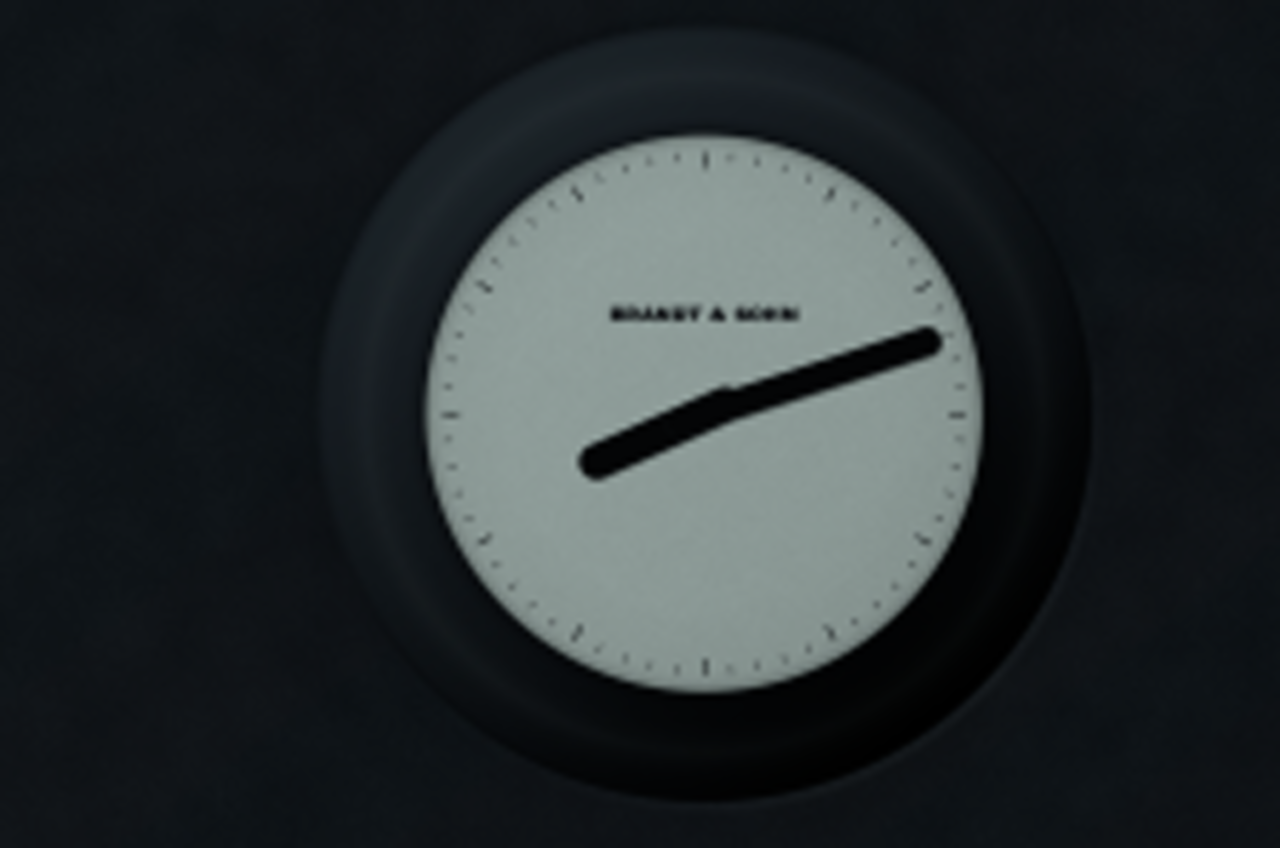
8:12
